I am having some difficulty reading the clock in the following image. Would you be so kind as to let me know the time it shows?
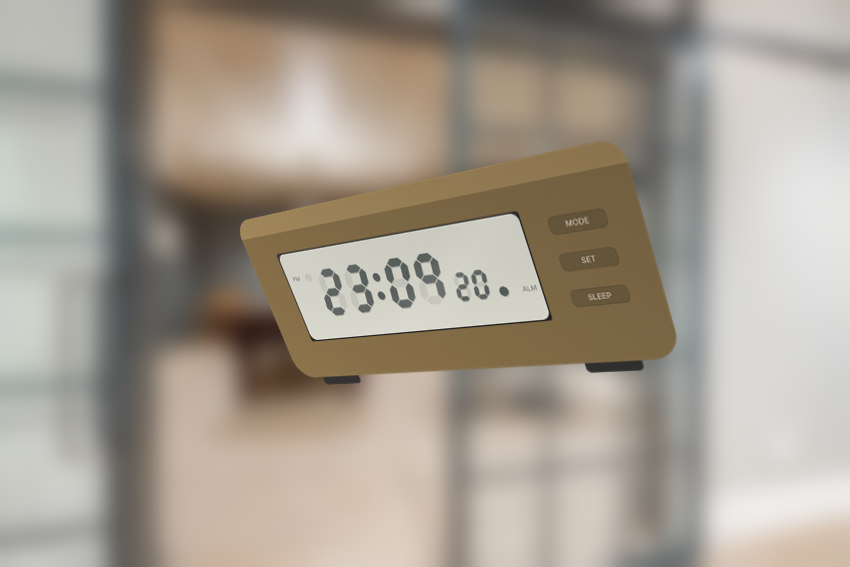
23:09:20
